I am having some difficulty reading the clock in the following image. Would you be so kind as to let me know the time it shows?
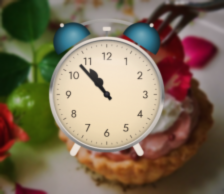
10:53
